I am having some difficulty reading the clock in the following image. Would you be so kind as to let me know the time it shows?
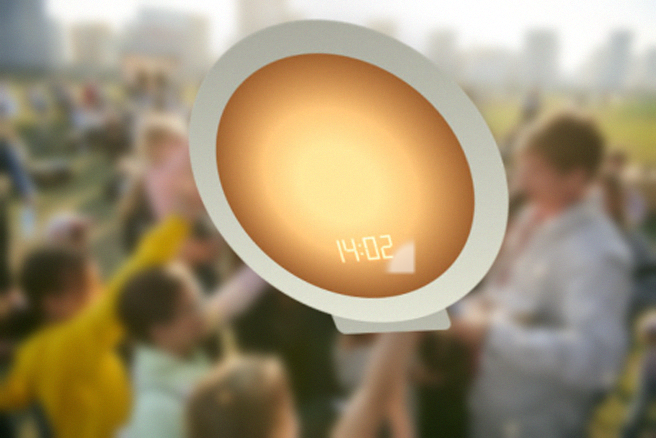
14:02
